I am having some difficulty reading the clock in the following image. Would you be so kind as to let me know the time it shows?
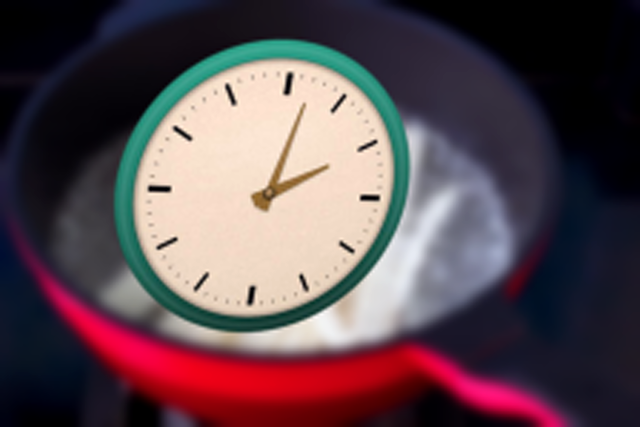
2:02
